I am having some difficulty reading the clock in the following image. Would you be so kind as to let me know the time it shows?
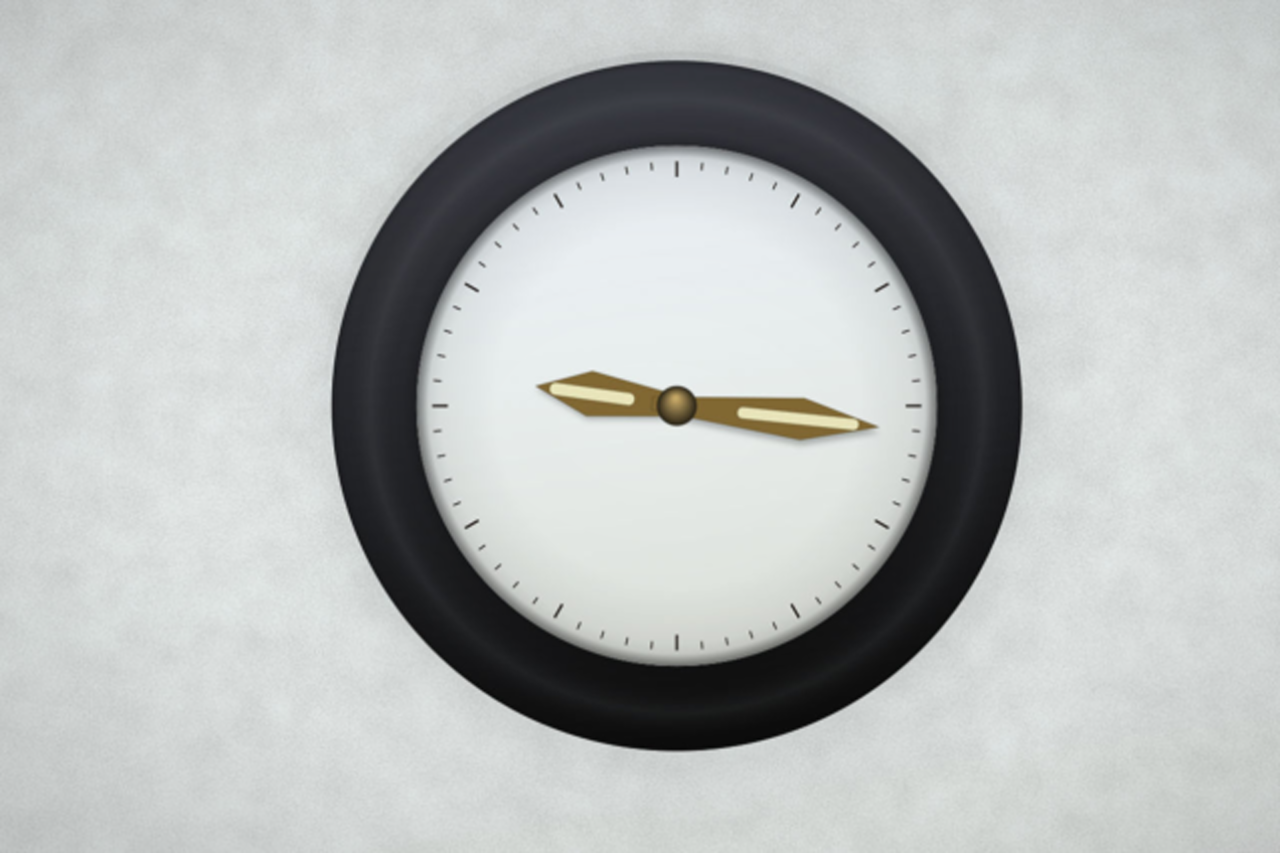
9:16
